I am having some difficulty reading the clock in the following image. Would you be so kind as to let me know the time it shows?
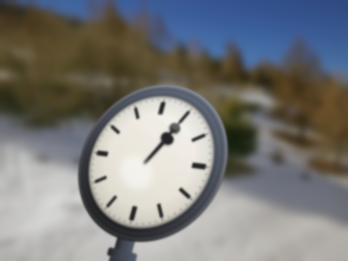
1:05
